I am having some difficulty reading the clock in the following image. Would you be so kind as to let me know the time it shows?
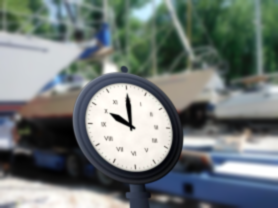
10:00
